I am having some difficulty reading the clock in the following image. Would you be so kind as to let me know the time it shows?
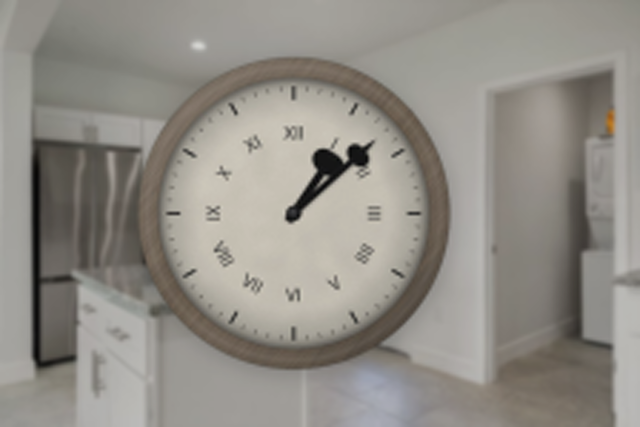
1:08
